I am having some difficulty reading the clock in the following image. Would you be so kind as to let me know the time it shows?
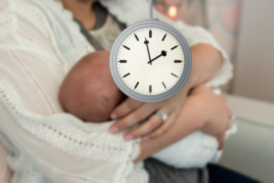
1:58
